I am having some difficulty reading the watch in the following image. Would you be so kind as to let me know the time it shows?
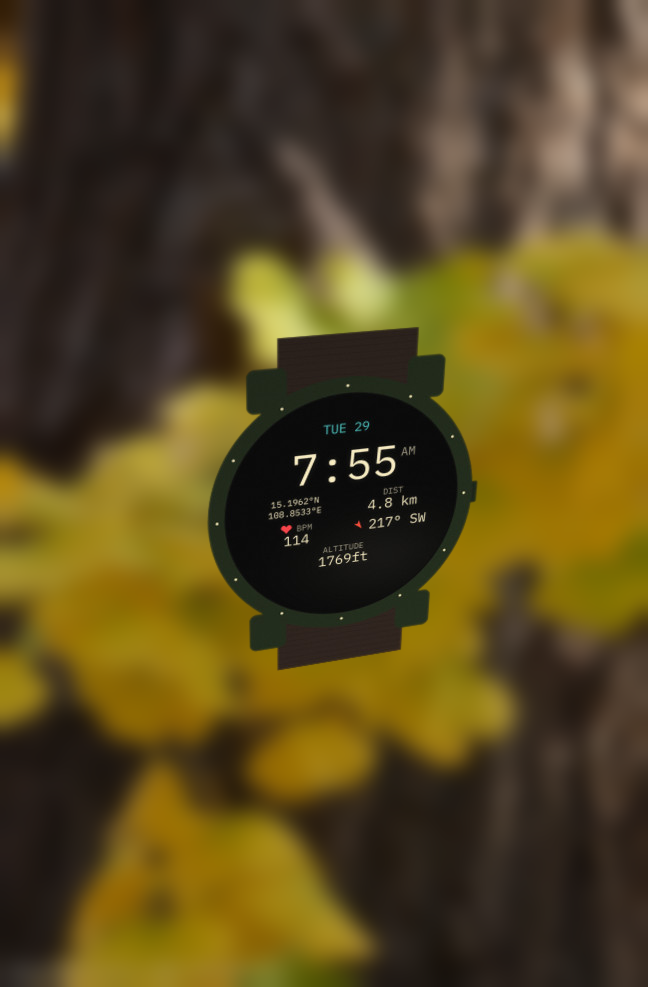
7:55
